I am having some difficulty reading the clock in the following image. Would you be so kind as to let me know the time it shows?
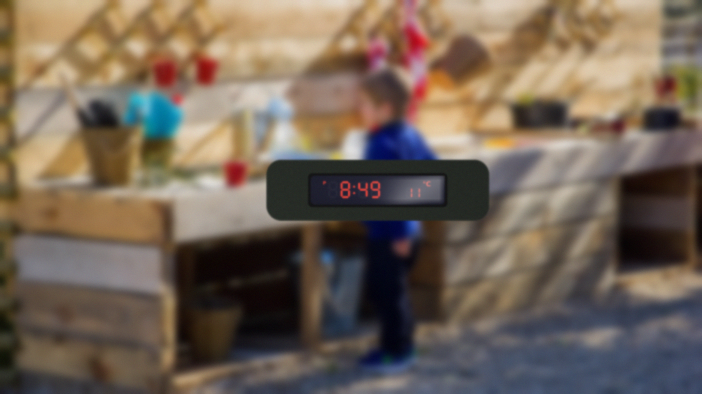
8:49
